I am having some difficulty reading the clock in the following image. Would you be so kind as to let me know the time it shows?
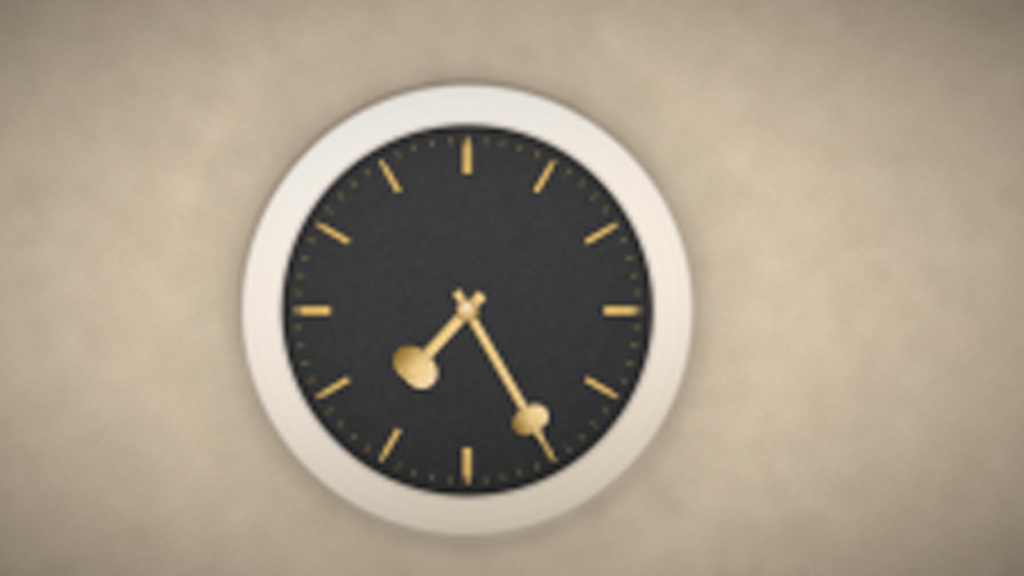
7:25
